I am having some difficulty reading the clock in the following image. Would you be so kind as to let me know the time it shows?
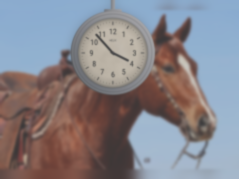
3:53
